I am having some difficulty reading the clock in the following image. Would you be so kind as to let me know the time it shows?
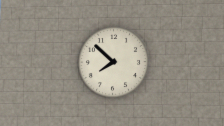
7:52
